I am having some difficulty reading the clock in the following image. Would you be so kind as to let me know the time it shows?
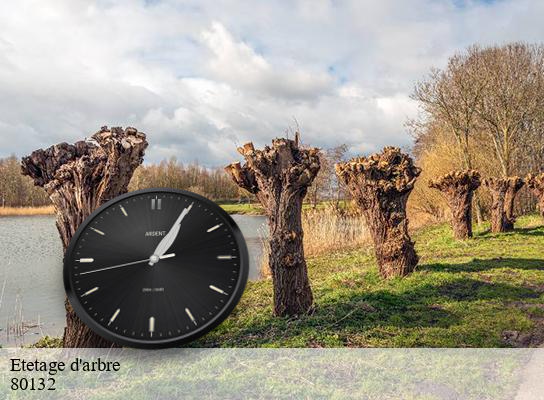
1:04:43
